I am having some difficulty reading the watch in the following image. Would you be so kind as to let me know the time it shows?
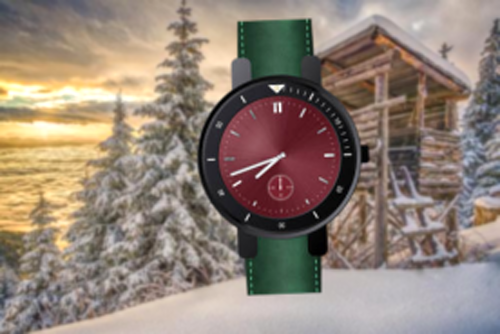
7:42
